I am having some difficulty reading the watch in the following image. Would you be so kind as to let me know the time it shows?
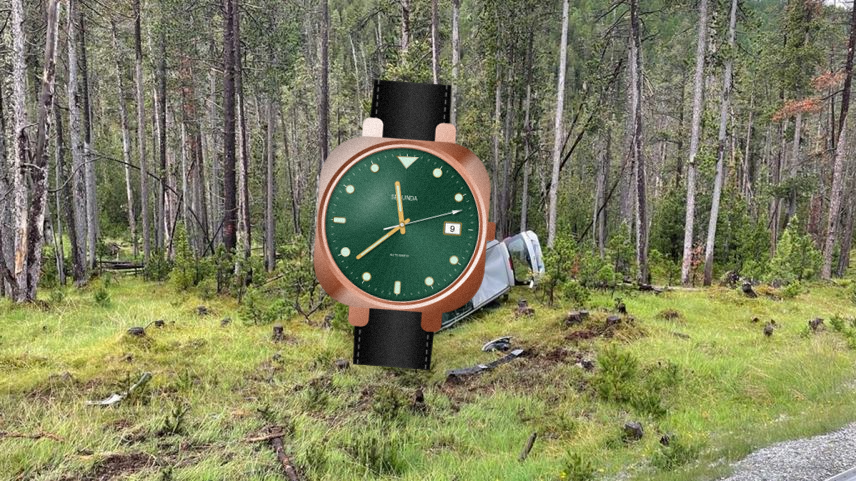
11:38:12
